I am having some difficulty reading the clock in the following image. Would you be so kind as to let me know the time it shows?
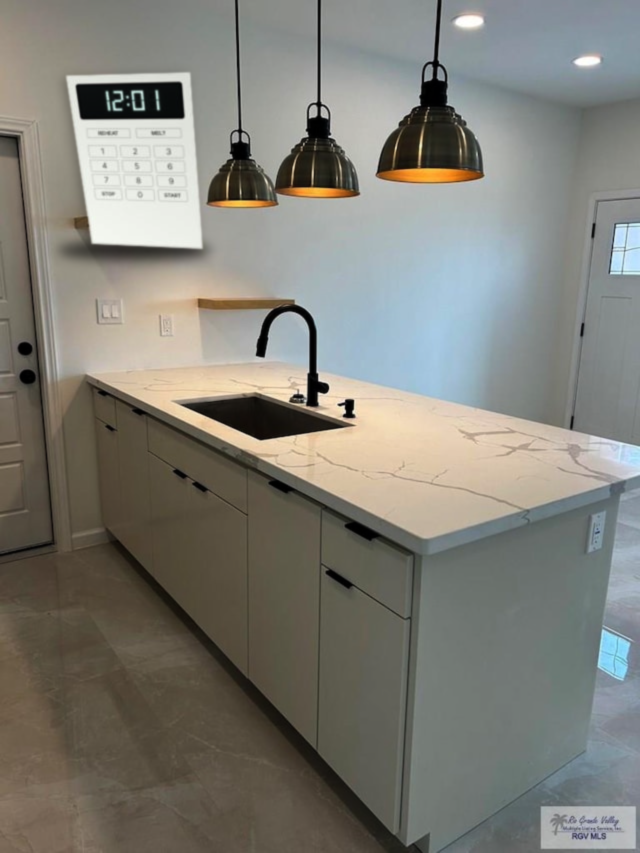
12:01
